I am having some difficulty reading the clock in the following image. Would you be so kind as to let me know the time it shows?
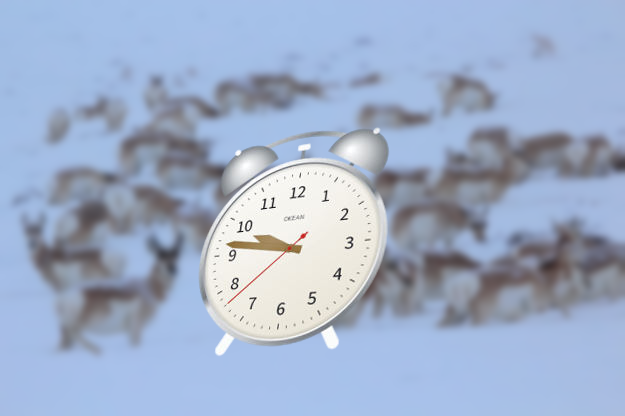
9:46:38
